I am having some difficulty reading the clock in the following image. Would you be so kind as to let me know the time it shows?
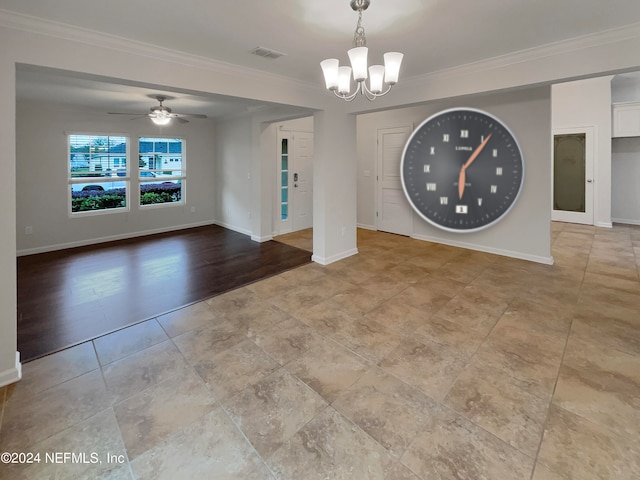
6:06
